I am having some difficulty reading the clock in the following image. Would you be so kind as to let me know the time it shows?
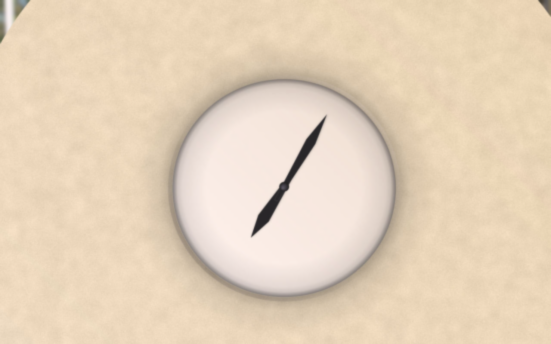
7:05
